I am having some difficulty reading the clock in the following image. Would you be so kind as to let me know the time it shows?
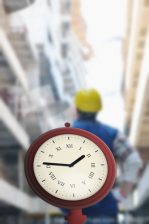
1:46
